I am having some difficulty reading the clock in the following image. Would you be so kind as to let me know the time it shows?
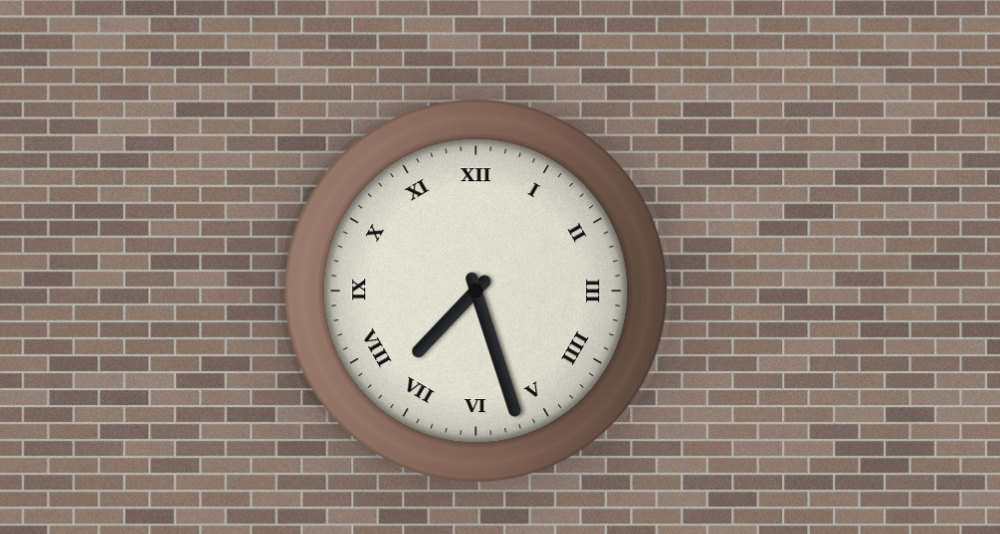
7:27
